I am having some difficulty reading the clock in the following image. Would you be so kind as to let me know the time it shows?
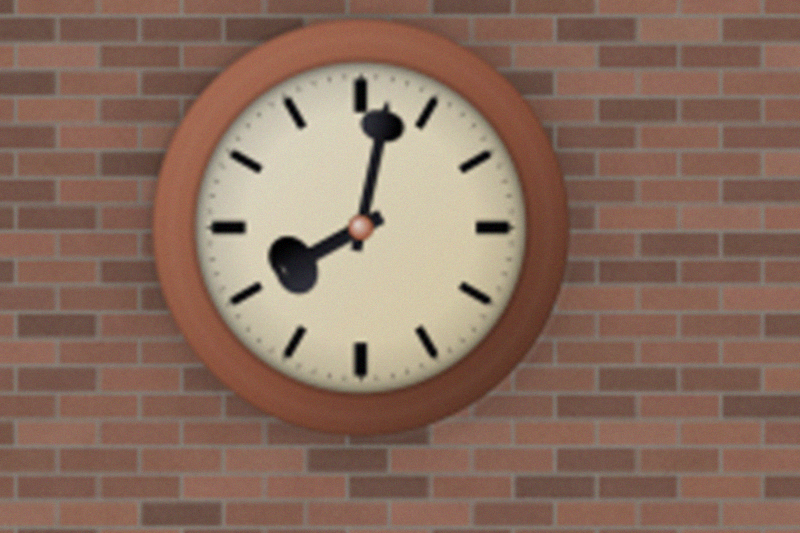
8:02
